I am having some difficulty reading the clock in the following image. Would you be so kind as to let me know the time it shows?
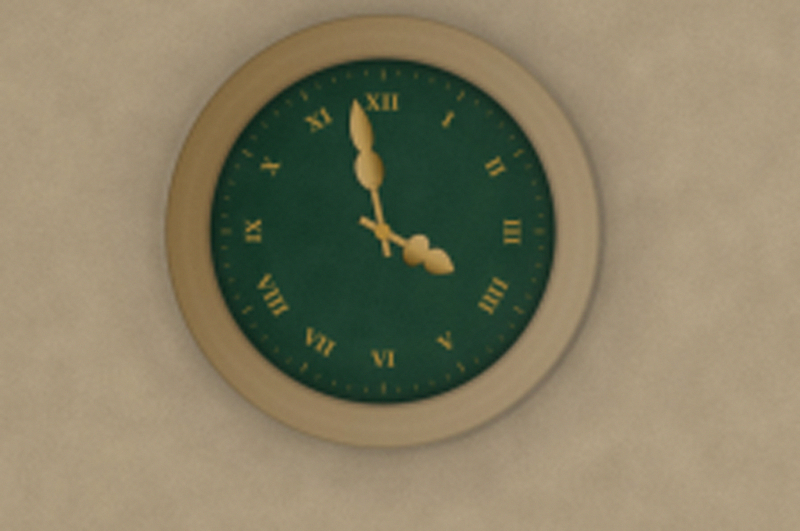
3:58
